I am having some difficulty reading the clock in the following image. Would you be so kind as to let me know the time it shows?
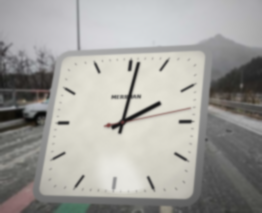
2:01:13
